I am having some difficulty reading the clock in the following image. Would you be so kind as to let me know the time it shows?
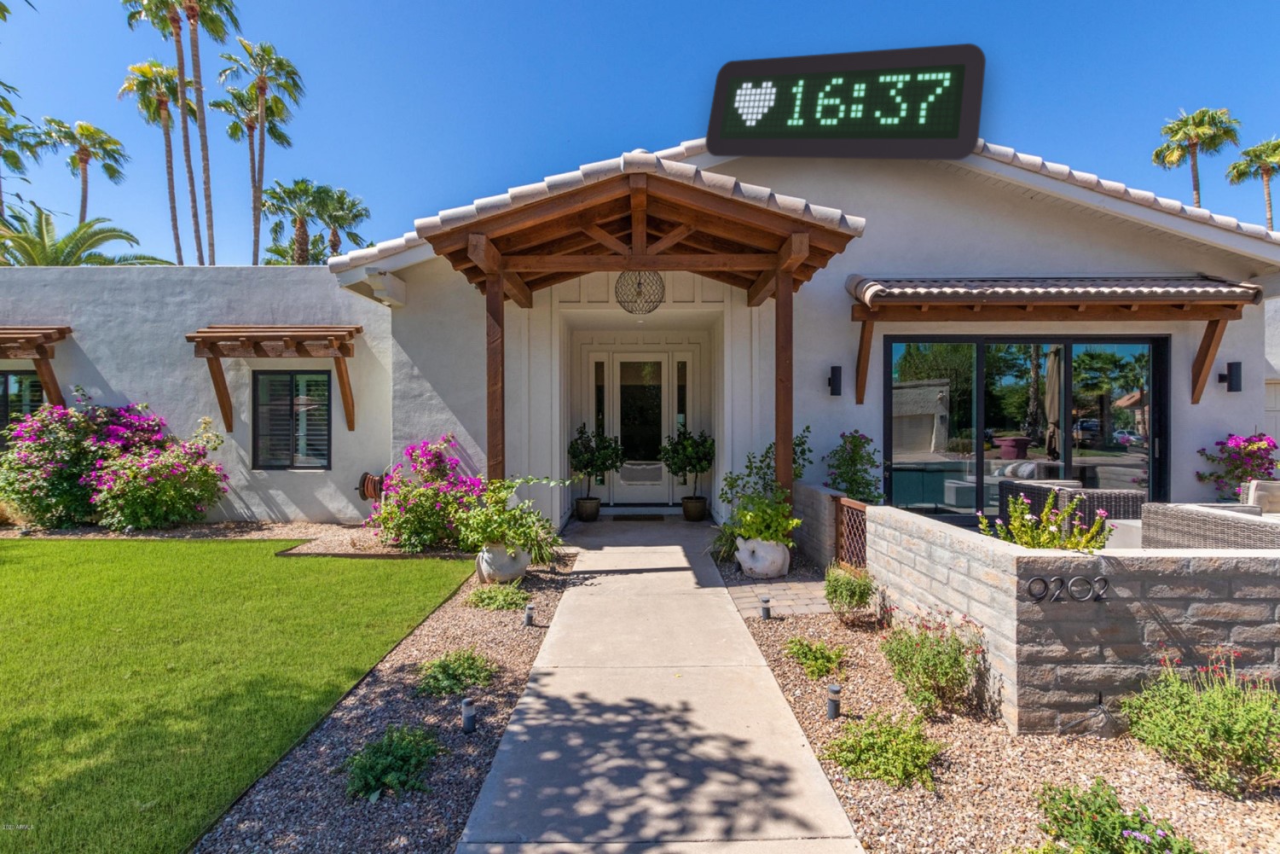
16:37
